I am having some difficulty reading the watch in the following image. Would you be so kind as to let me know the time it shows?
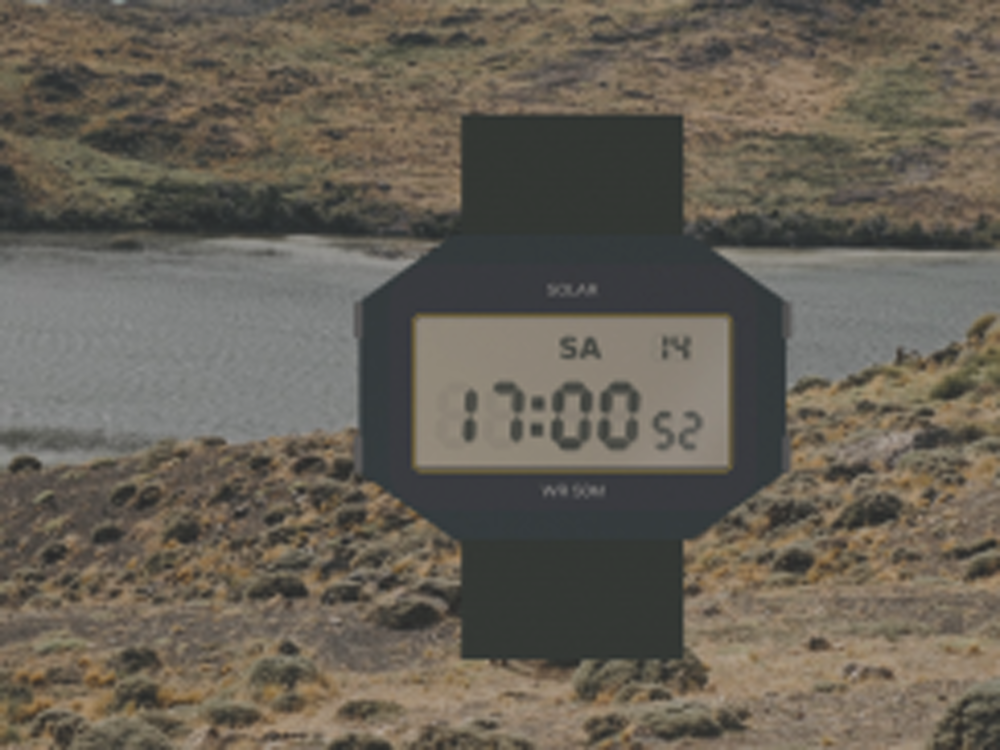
17:00:52
